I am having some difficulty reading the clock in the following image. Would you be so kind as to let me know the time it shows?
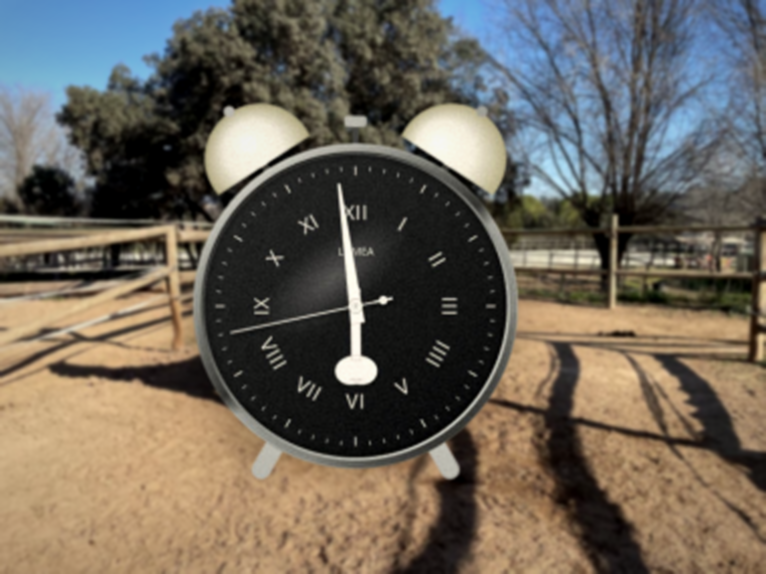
5:58:43
